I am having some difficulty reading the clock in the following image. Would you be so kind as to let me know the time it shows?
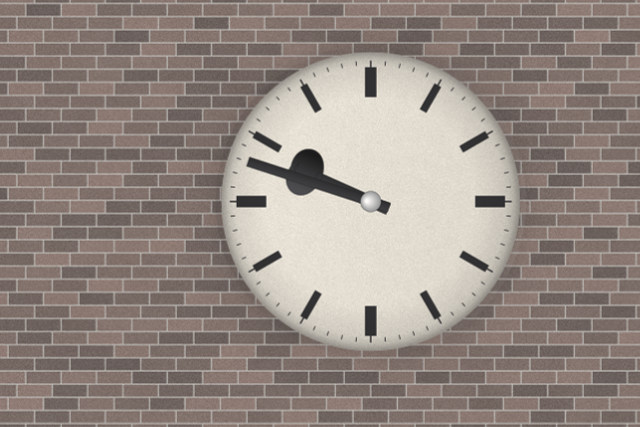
9:48
